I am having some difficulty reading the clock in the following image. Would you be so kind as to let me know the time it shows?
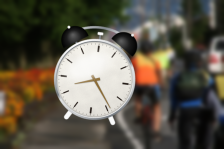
8:24
